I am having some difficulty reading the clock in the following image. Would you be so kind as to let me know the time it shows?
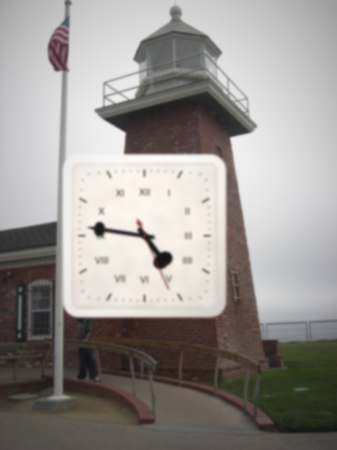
4:46:26
